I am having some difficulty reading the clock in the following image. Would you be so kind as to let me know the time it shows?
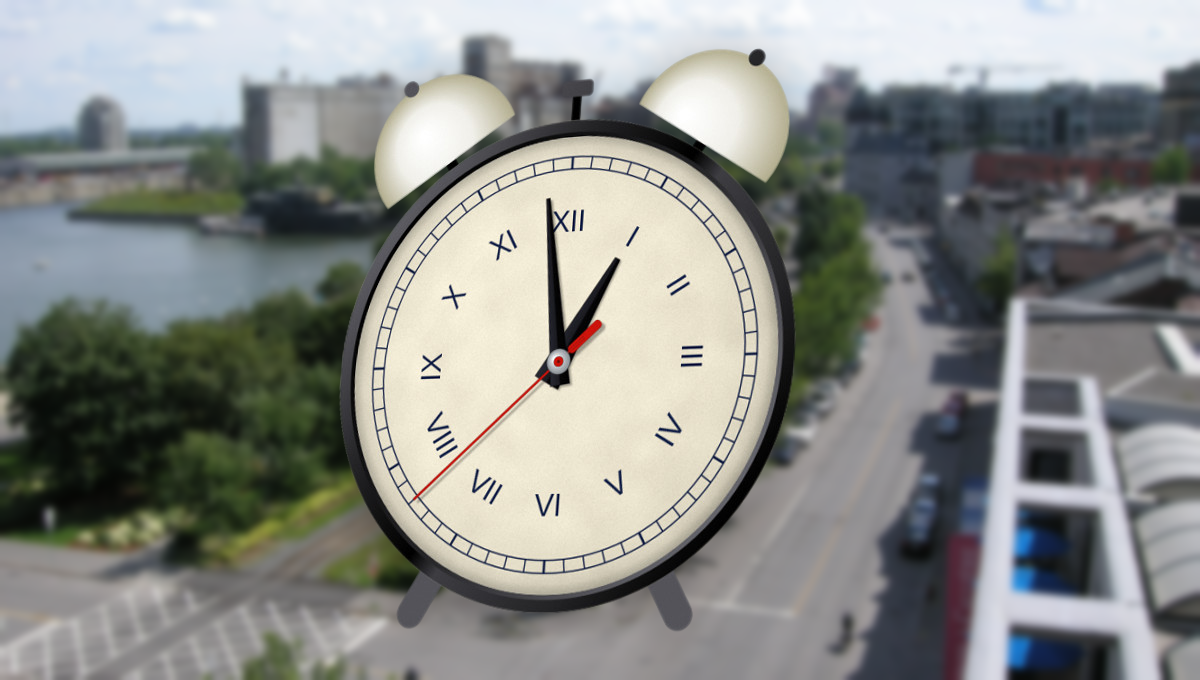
12:58:38
